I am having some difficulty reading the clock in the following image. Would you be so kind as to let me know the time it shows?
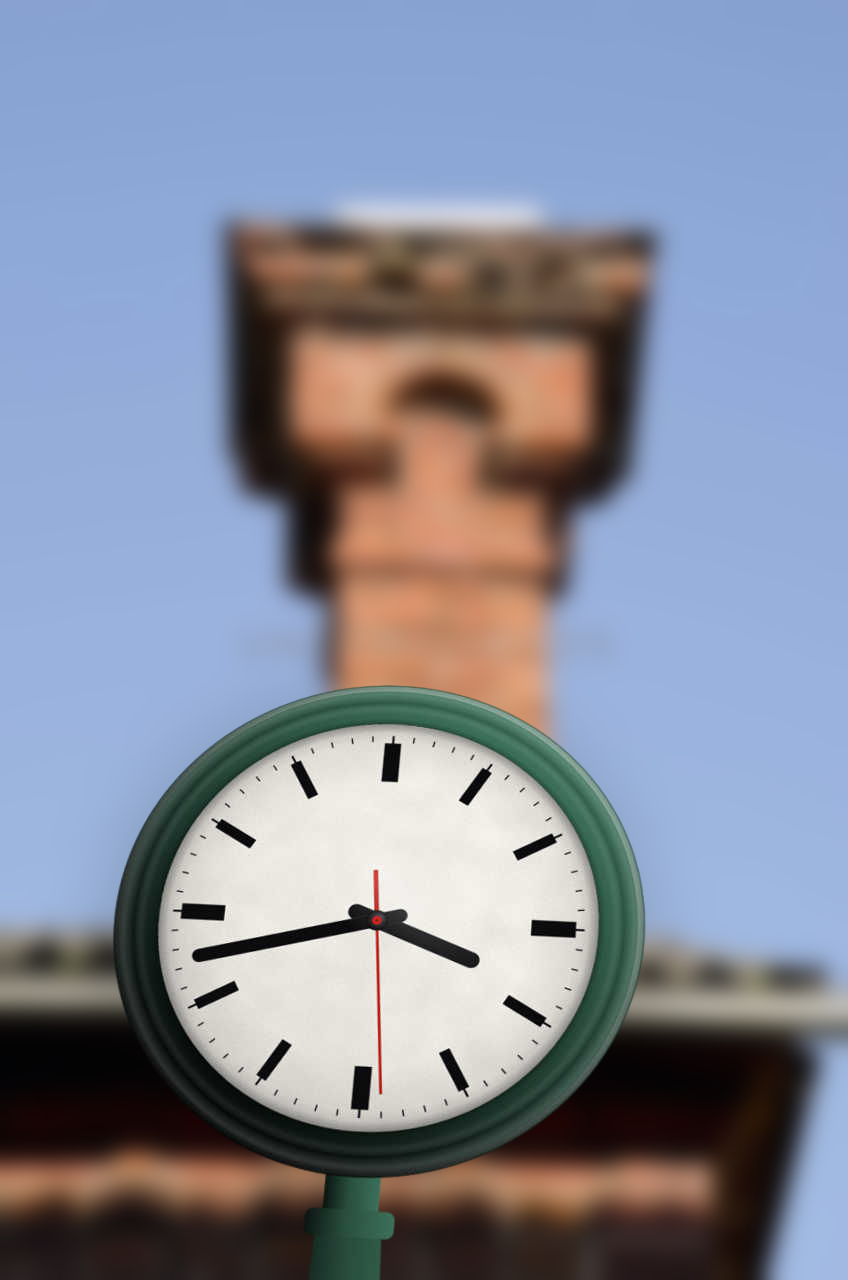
3:42:29
